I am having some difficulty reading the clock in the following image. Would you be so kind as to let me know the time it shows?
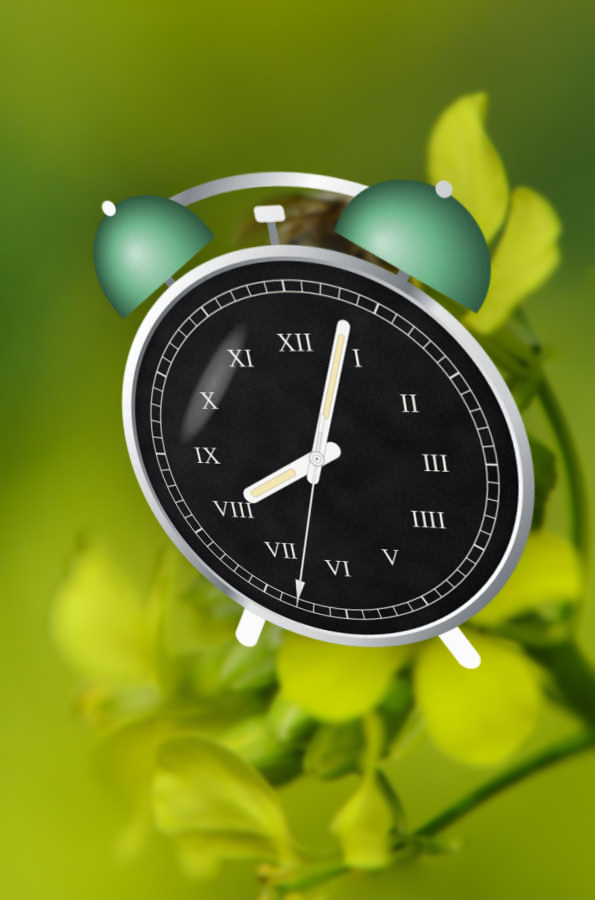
8:03:33
